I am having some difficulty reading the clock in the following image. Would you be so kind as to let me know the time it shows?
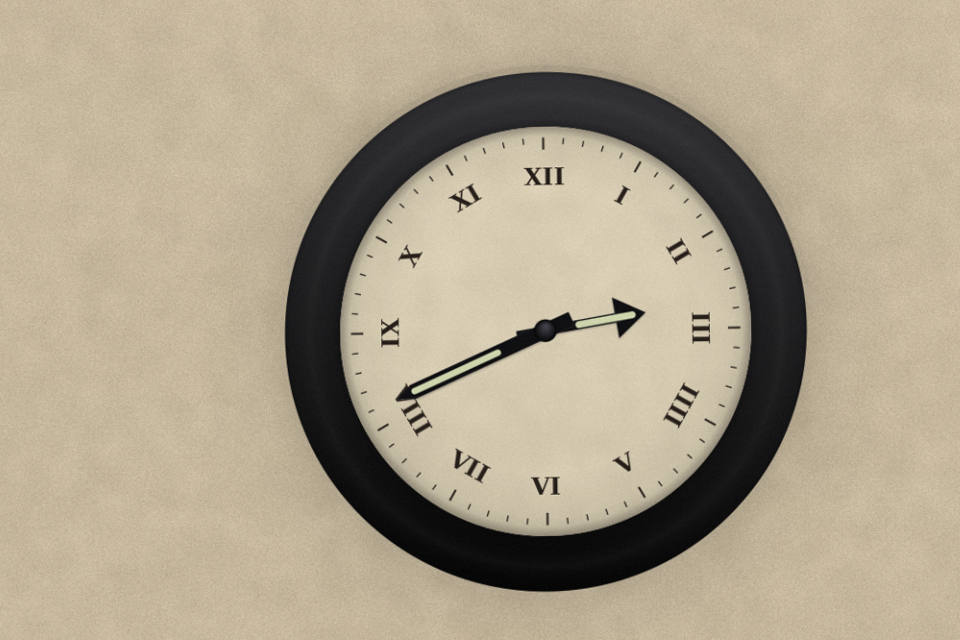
2:41
